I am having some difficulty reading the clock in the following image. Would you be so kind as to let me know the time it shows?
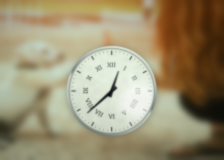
12:38
